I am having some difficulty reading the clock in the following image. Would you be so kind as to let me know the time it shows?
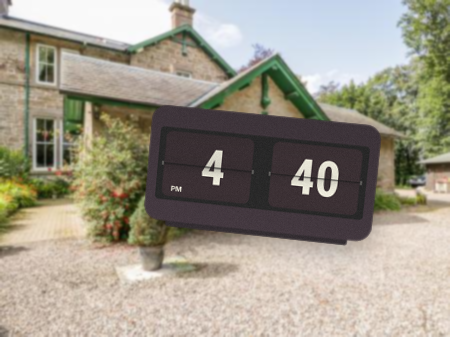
4:40
